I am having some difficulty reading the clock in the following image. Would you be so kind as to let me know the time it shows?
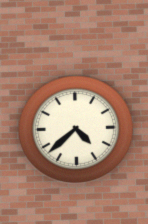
4:38
